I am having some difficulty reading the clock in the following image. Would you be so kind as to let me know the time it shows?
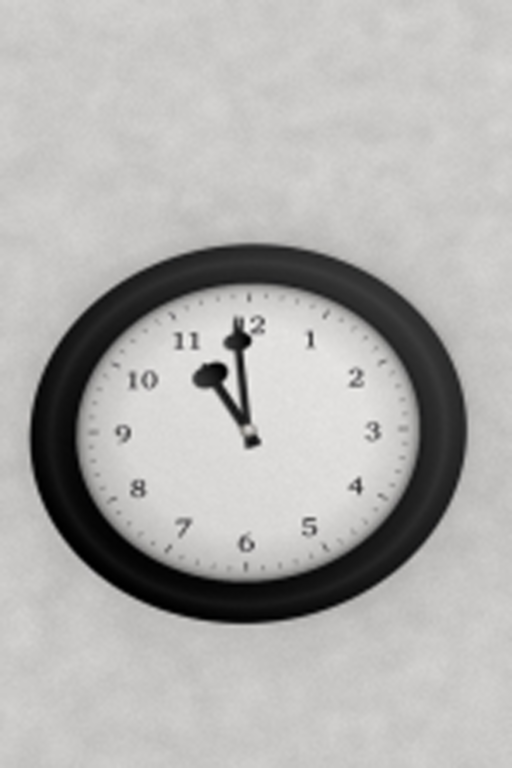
10:59
